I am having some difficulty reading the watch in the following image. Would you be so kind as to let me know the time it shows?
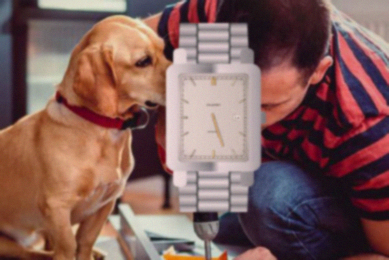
5:27
